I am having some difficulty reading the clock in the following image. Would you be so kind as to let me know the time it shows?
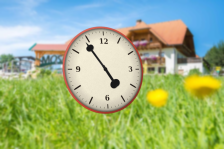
4:54
